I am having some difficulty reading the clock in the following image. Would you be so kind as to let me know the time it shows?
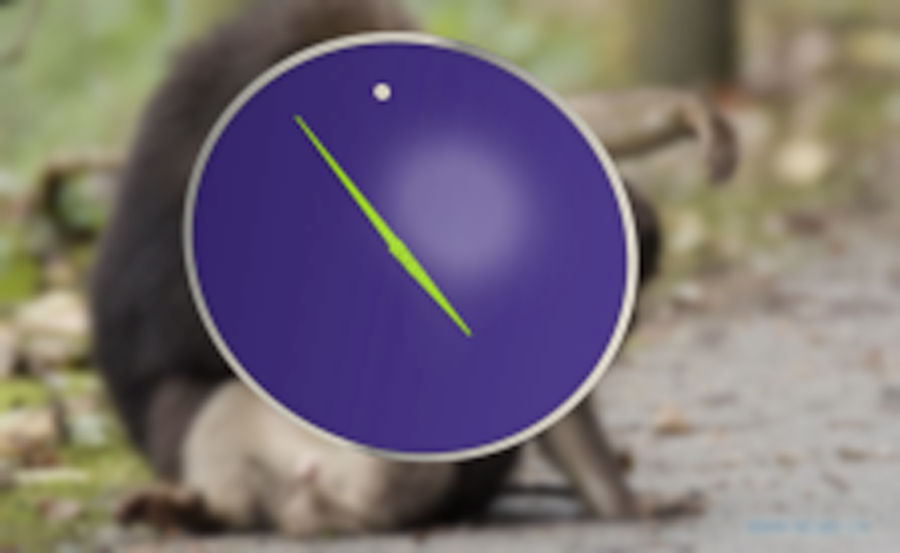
4:55
